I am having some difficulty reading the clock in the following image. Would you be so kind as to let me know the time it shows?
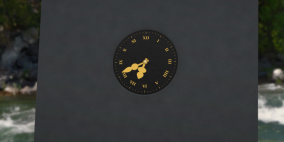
6:41
